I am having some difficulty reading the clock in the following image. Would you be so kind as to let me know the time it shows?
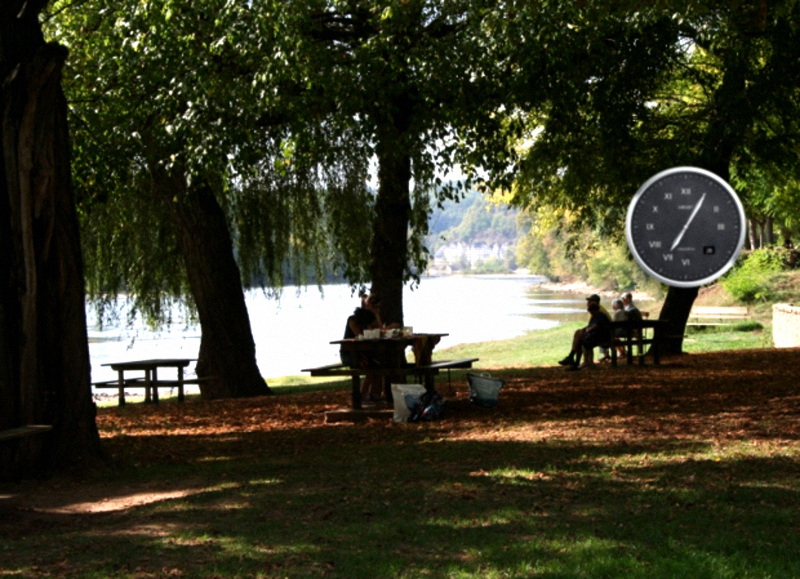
7:05
